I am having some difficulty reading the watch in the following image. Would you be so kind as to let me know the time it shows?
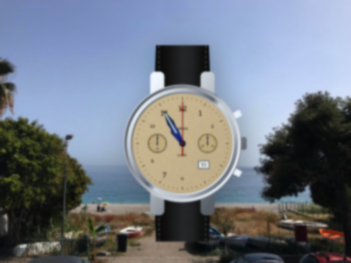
10:55
